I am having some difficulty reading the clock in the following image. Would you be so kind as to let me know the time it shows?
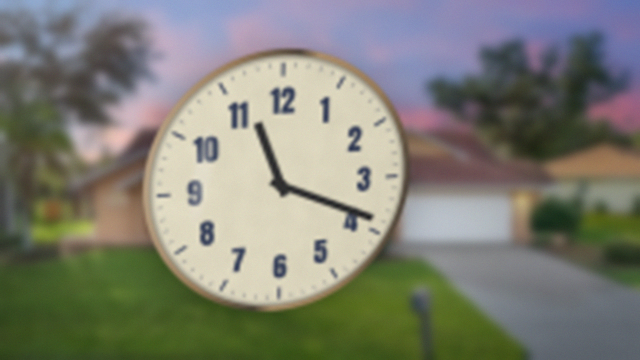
11:19
